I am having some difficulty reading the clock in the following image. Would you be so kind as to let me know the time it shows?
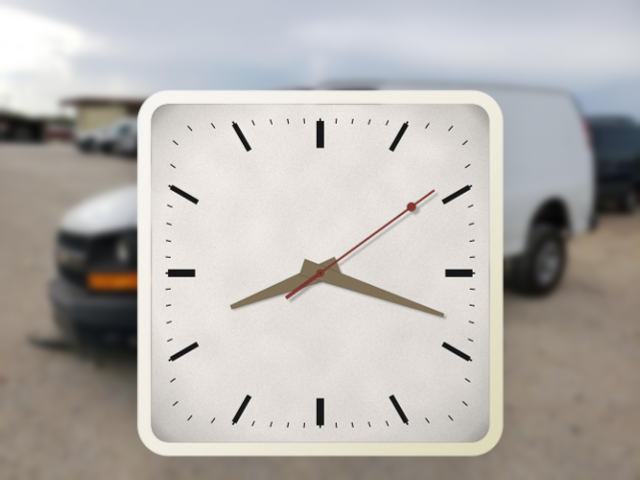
8:18:09
